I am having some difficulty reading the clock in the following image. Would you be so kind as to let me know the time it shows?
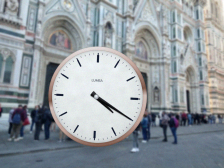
4:20
